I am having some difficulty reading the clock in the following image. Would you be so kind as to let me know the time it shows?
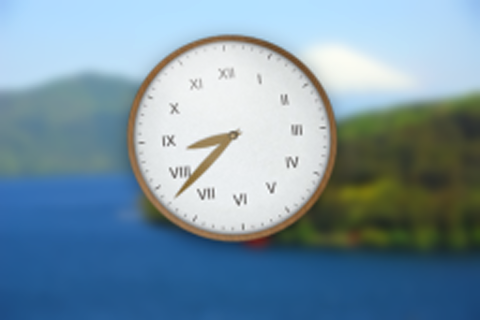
8:38
